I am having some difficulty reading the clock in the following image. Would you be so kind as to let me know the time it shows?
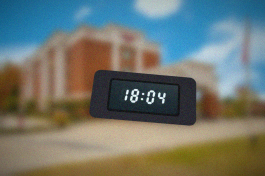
18:04
